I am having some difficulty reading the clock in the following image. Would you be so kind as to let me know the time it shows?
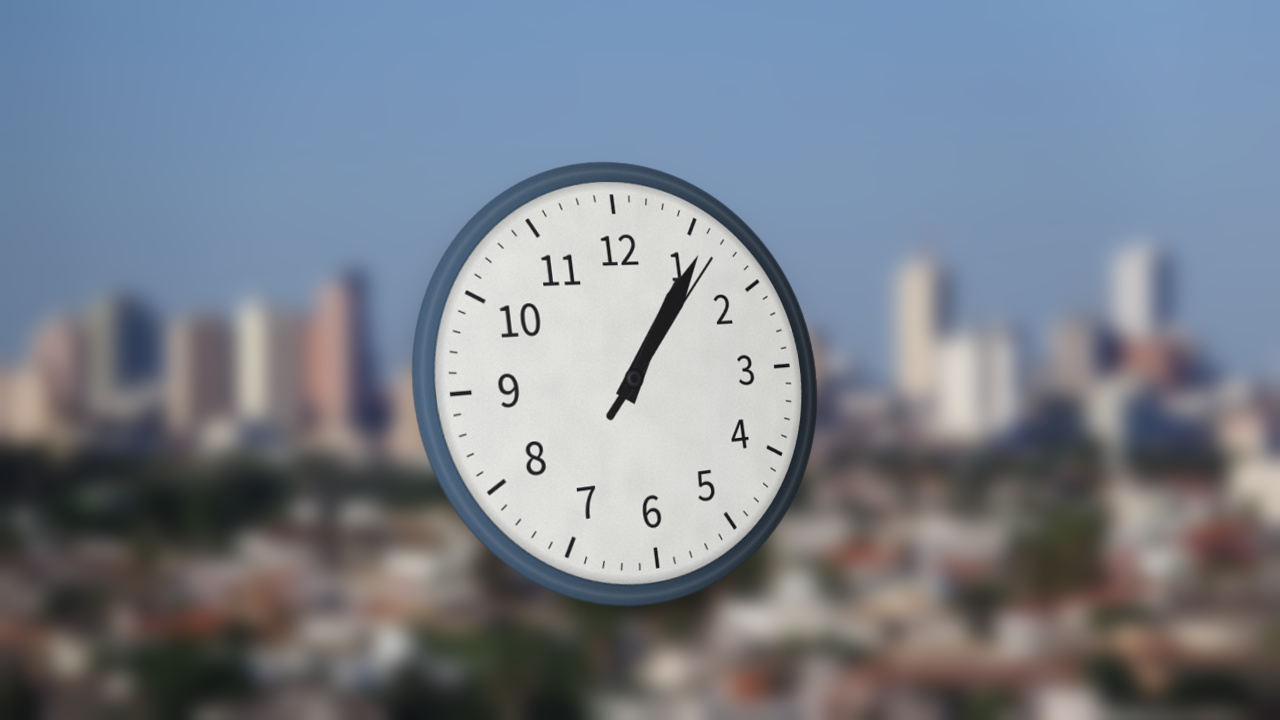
1:06:07
